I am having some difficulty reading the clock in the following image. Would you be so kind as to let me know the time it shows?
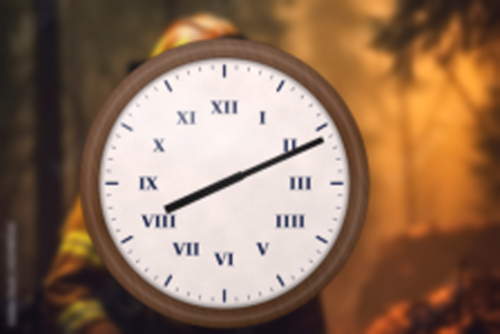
8:11
